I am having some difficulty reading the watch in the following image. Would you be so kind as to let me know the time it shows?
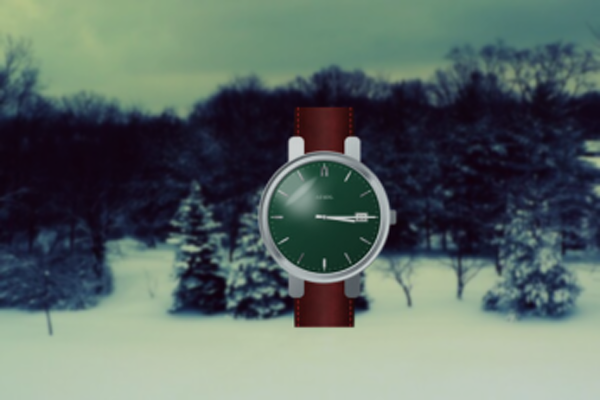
3:15
